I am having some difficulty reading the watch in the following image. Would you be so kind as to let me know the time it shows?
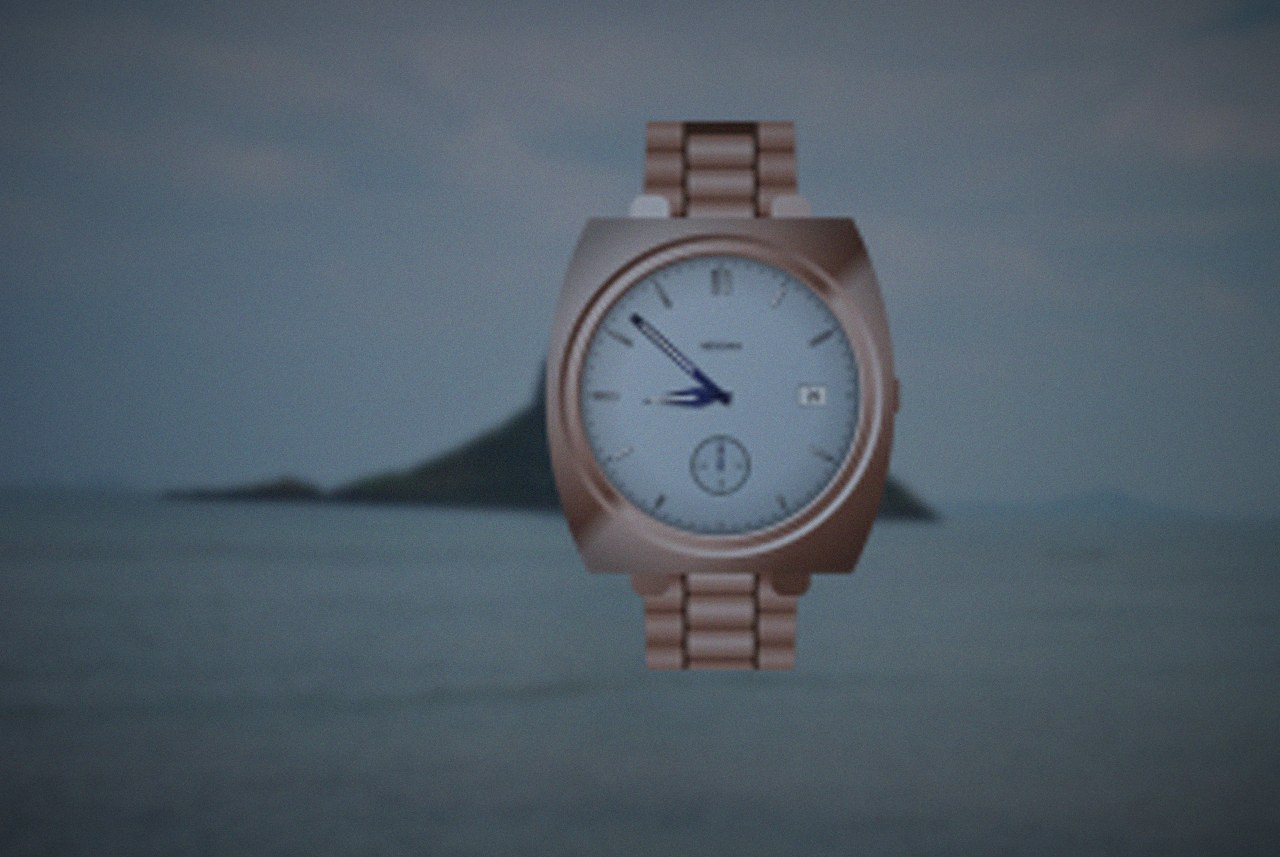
8:52
